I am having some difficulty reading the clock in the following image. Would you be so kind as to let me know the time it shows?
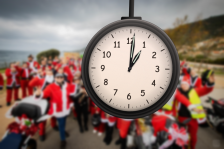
1:01
